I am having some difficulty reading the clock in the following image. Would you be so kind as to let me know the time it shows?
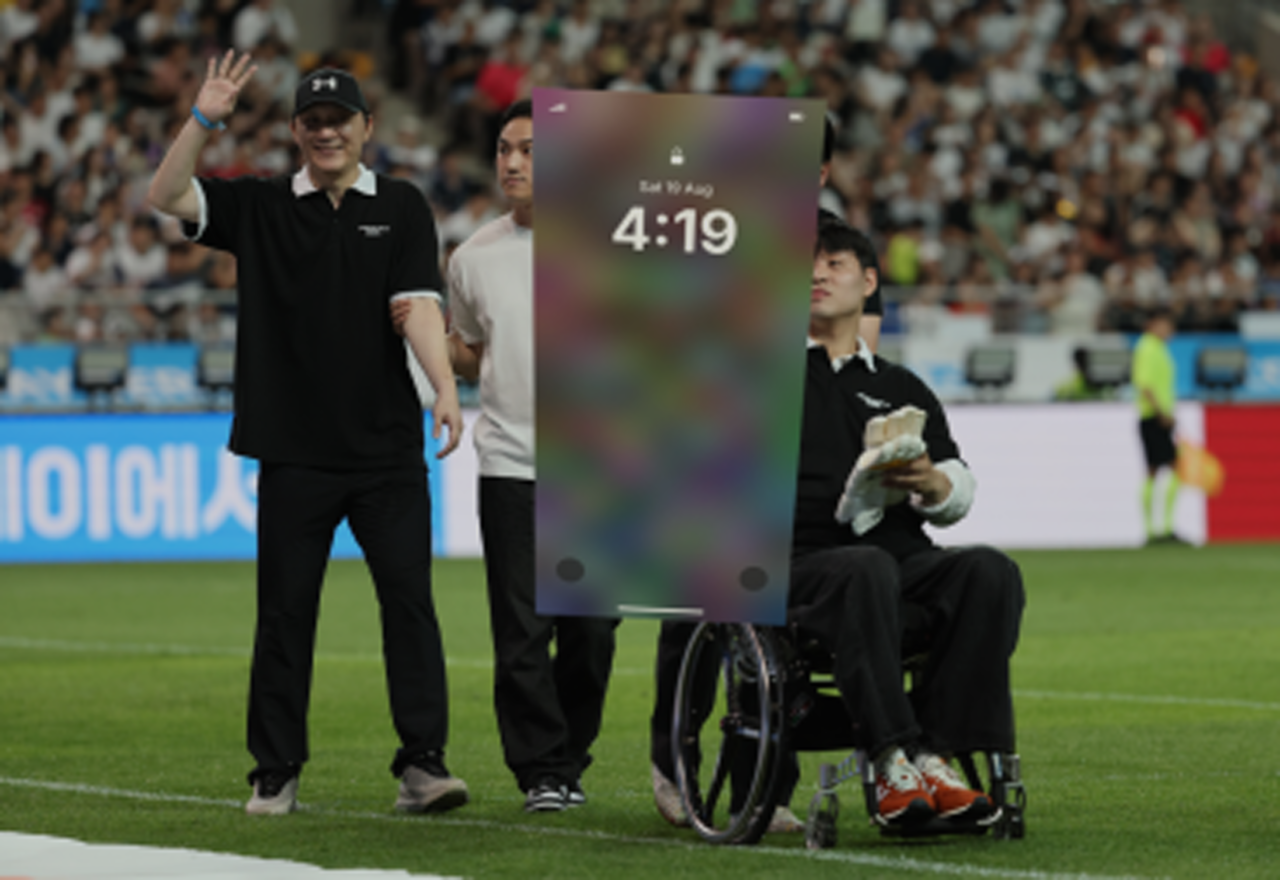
4:19
